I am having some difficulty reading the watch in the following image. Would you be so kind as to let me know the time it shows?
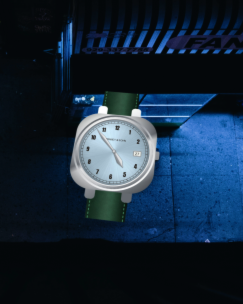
4:53
